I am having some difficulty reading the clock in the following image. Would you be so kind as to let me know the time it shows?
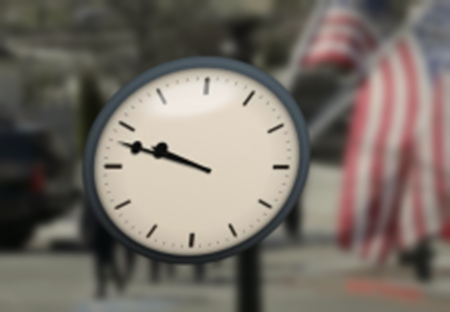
9:48
